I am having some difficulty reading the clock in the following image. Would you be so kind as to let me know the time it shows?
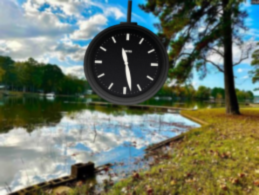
11:28
